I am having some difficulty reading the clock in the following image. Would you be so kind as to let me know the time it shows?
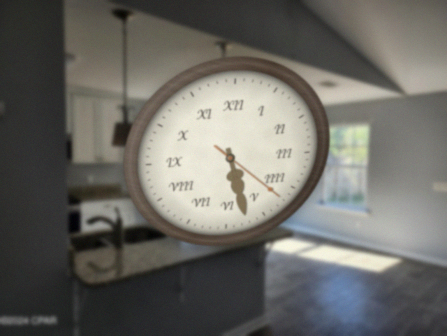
5:27:22
